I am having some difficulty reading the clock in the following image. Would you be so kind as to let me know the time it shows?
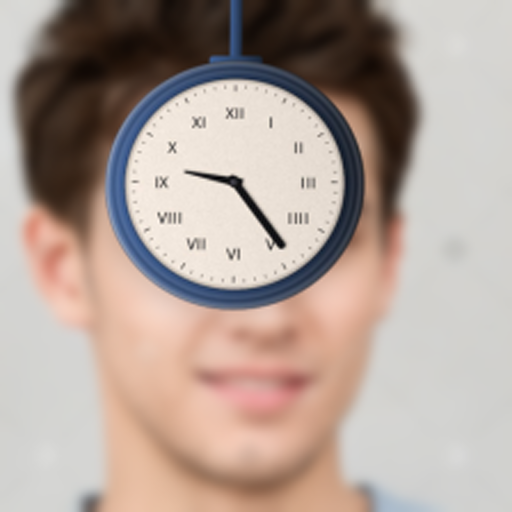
9:24
